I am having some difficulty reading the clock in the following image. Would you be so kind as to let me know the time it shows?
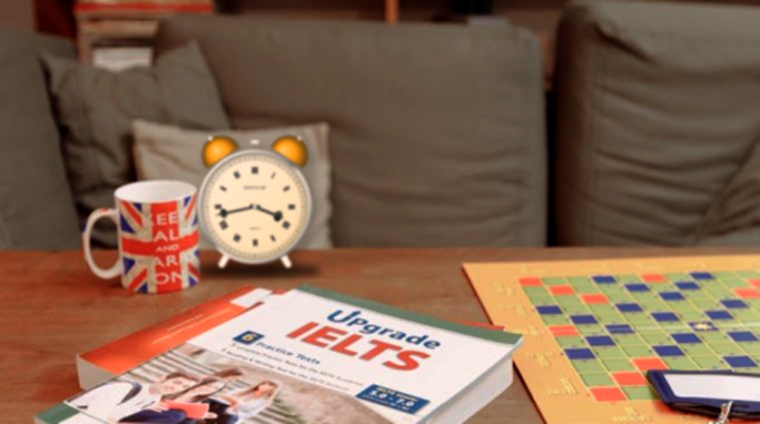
3:43
